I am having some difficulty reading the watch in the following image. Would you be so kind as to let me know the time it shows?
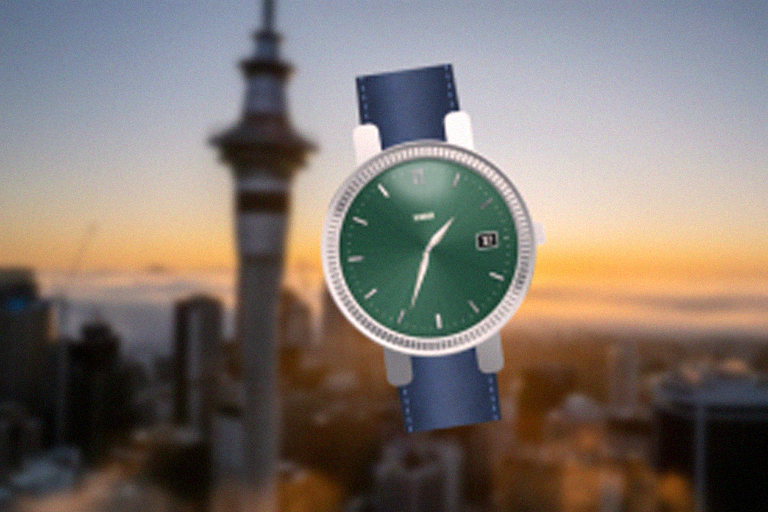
1:34
